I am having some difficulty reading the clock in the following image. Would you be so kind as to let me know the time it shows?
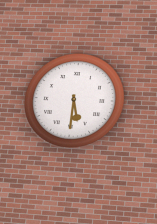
5:30
